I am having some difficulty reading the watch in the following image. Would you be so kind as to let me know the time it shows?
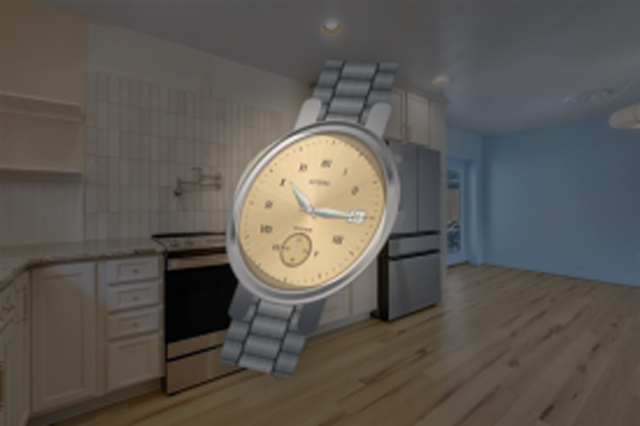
10:15
